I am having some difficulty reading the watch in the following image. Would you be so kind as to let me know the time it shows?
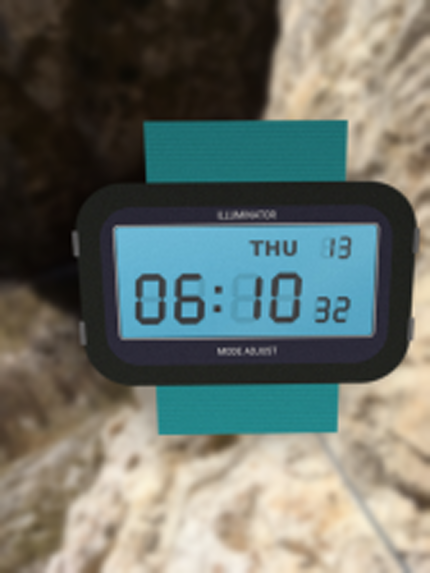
6:10:32
